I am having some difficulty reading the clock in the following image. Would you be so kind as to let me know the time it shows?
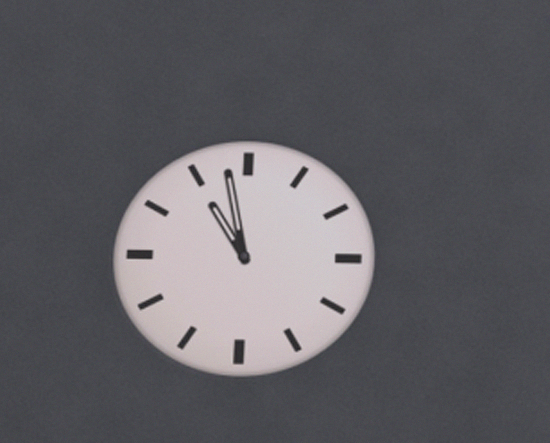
10:58
